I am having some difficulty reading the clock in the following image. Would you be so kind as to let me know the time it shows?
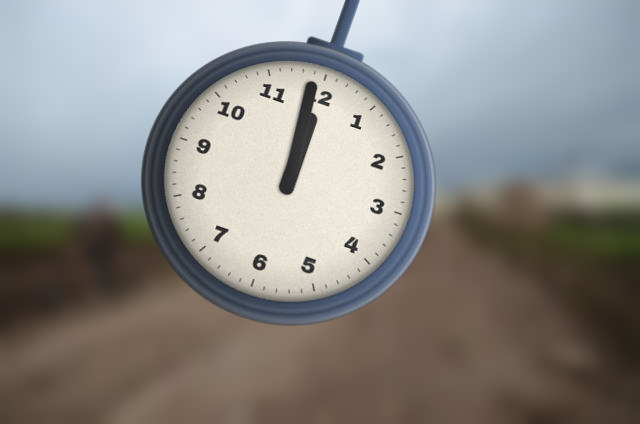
11:59
